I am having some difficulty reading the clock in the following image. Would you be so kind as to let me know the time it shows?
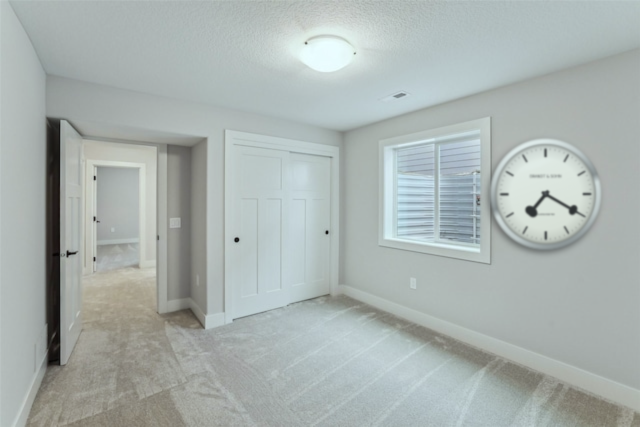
7:20
